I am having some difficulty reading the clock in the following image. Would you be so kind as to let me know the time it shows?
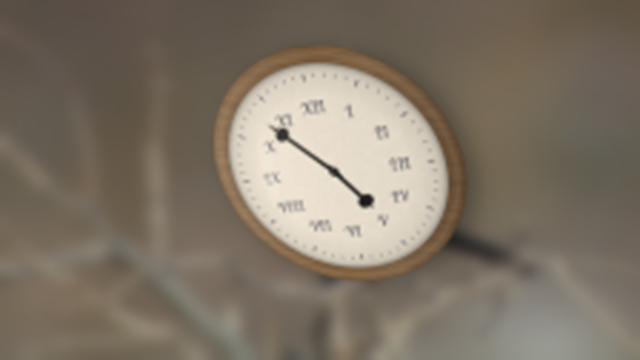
4:53
